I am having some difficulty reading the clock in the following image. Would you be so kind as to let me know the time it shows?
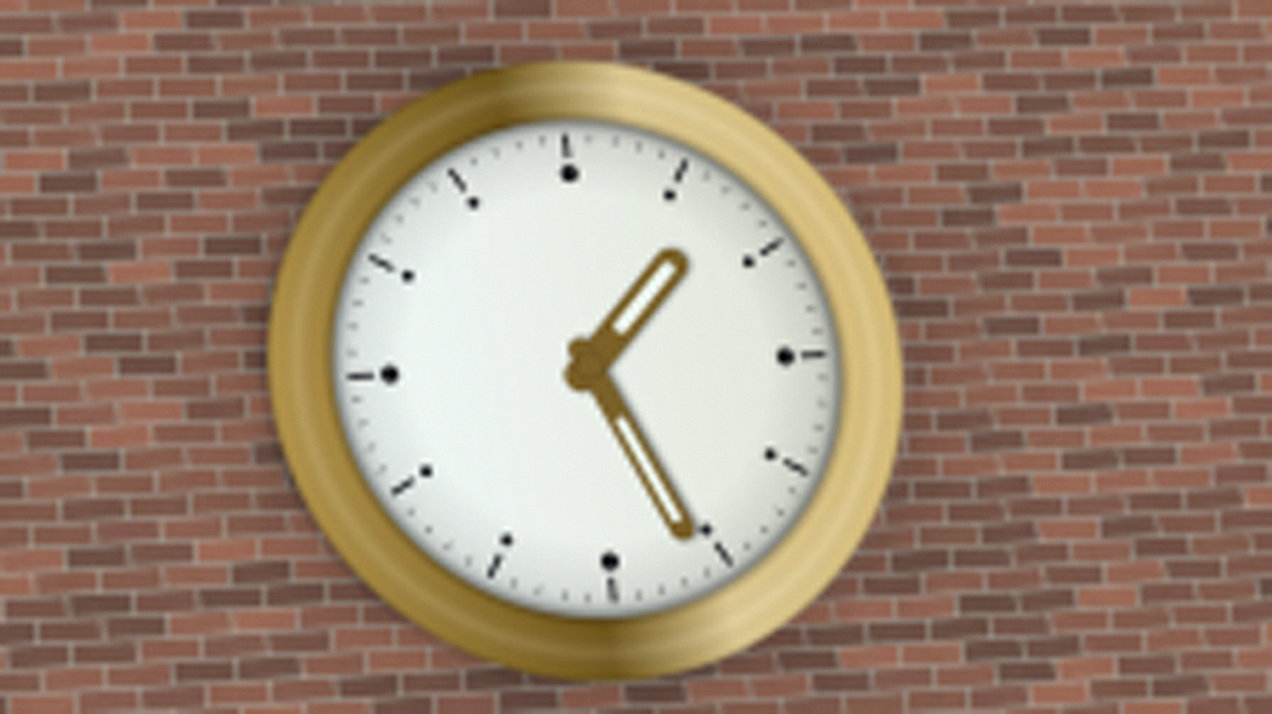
1:26
